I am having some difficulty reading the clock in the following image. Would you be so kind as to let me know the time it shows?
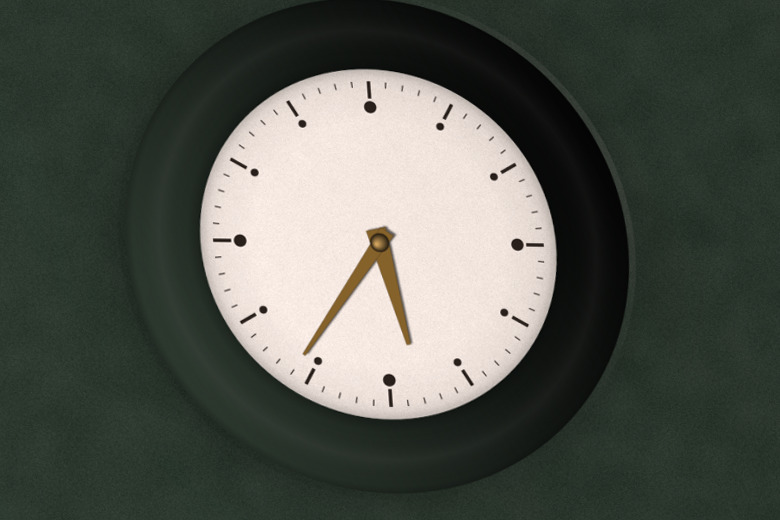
5:36
